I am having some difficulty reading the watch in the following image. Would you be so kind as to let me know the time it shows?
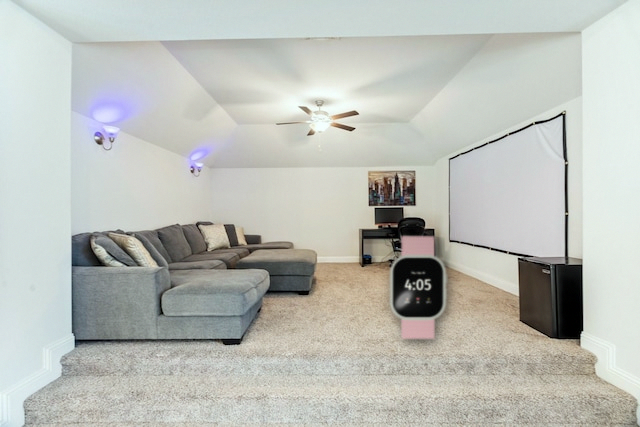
4:05
